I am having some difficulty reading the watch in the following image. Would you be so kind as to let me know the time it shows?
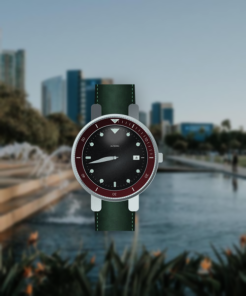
8:43
